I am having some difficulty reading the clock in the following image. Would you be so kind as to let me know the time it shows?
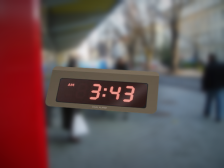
3:43
